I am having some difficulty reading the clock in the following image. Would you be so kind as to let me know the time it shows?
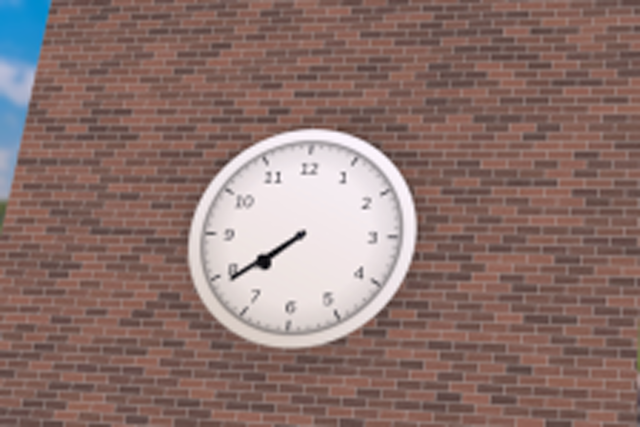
7:39
